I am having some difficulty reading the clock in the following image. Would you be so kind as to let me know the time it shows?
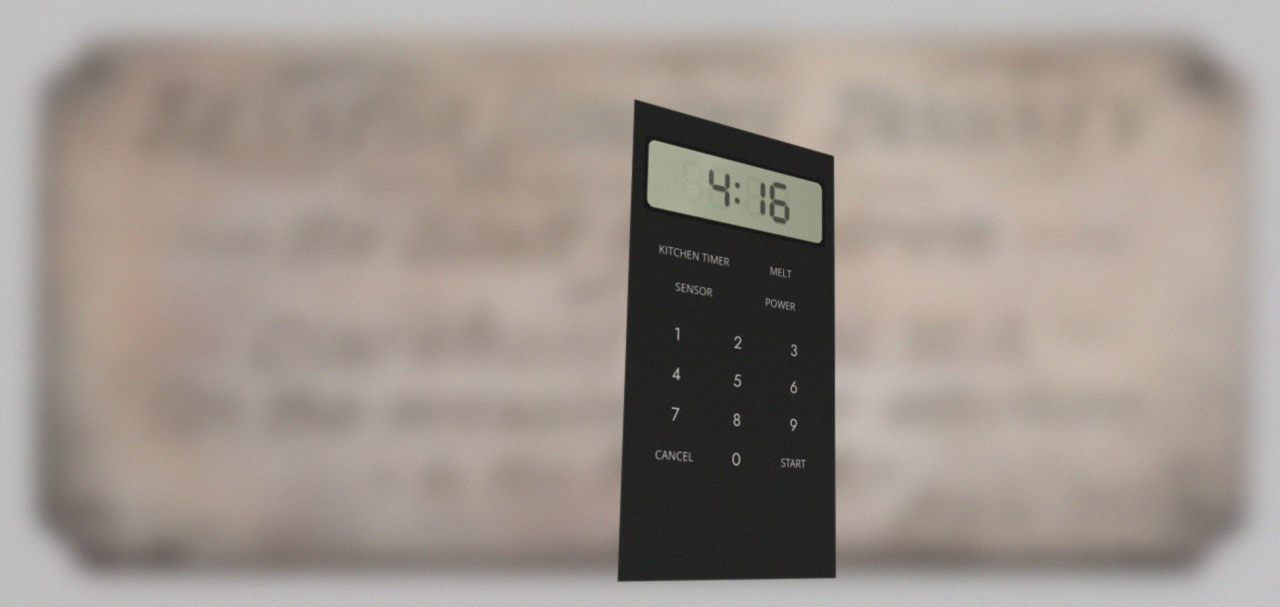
4:16
